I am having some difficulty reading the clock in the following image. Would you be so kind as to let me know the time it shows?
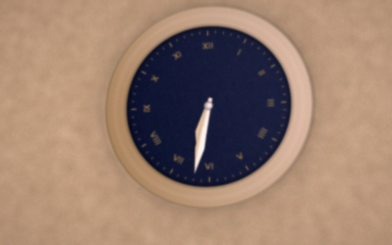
6:32
